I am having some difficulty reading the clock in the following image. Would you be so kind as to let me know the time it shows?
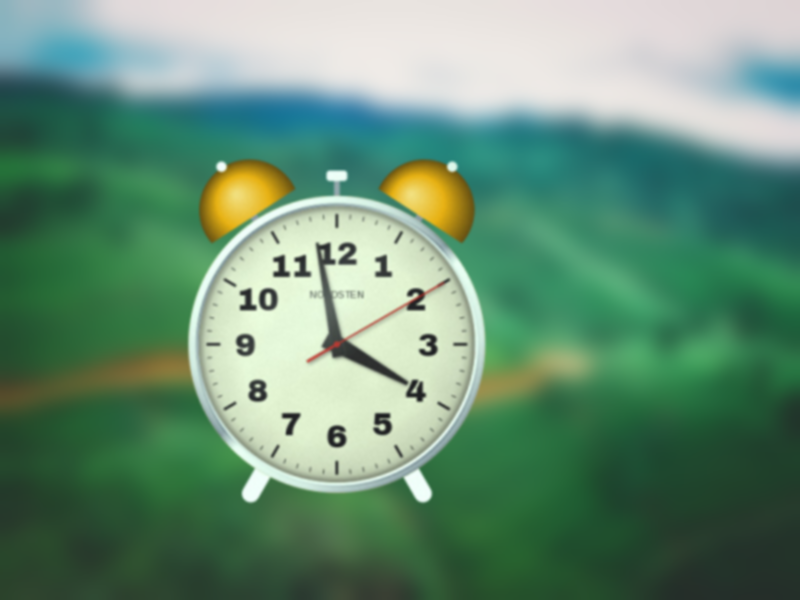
3:58:10
